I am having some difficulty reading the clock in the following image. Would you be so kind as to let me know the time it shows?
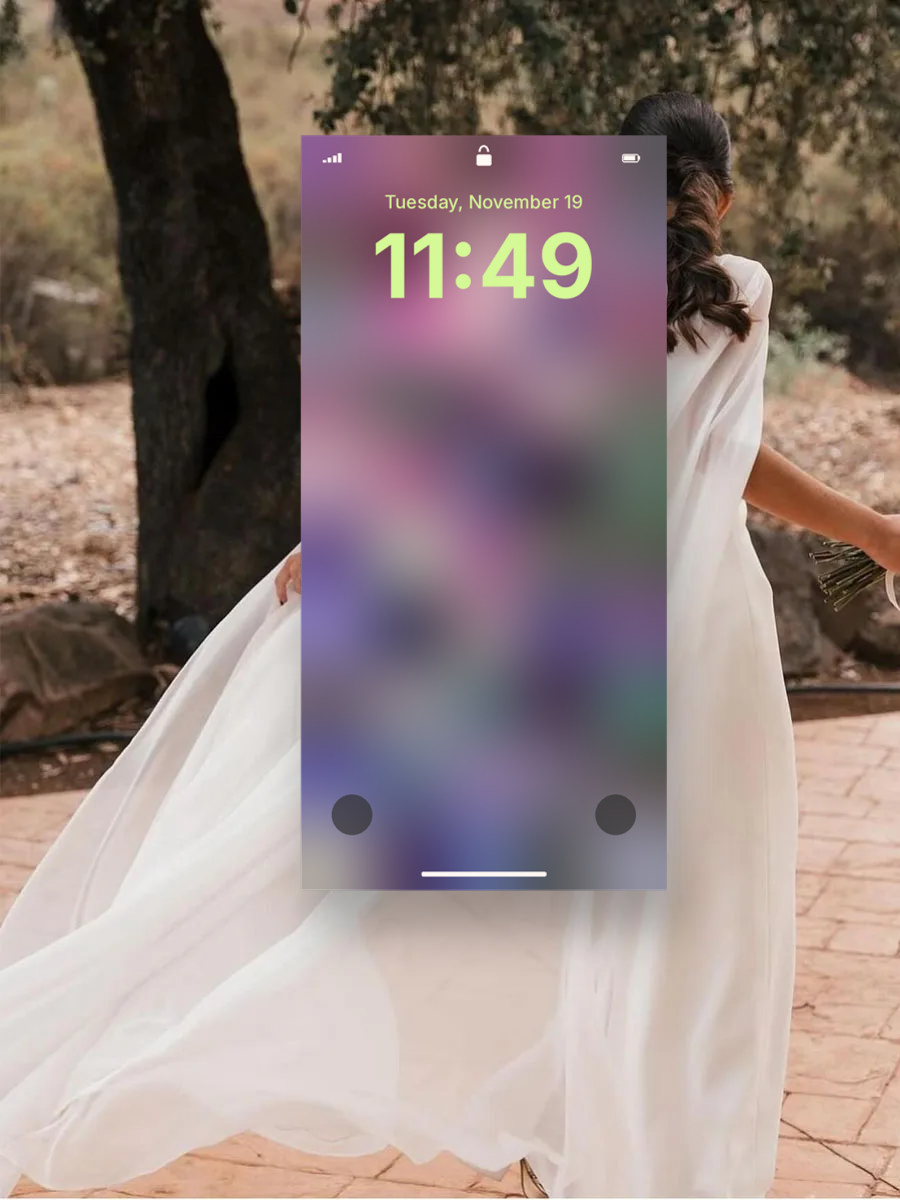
11:49
